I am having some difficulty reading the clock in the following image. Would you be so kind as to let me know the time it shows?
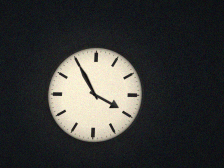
3:55
